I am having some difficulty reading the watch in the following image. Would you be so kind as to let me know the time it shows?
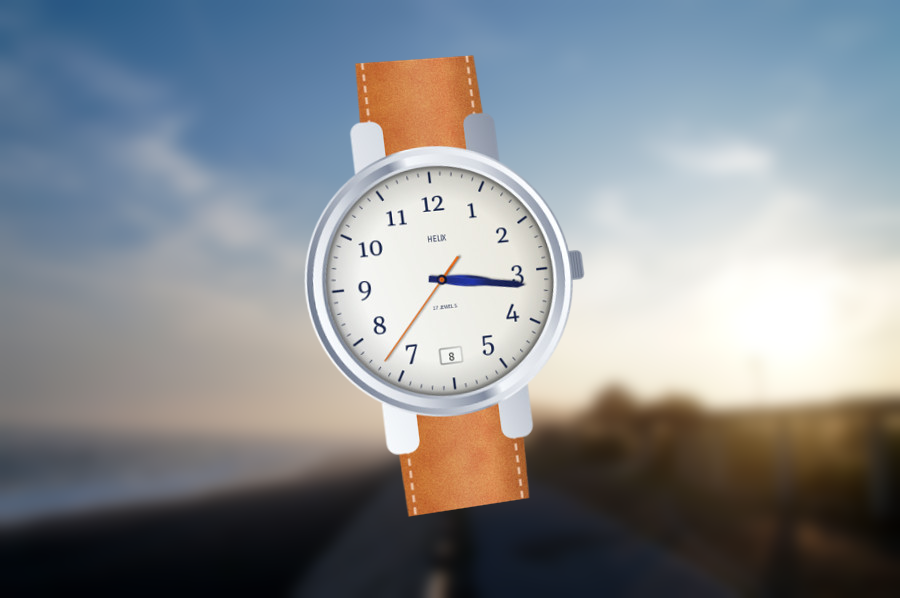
3:16:37
